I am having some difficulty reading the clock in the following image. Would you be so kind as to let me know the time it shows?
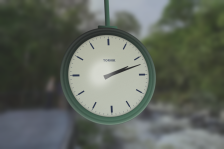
2:12
